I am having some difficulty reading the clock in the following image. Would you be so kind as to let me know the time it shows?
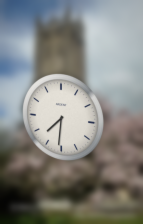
7:31
